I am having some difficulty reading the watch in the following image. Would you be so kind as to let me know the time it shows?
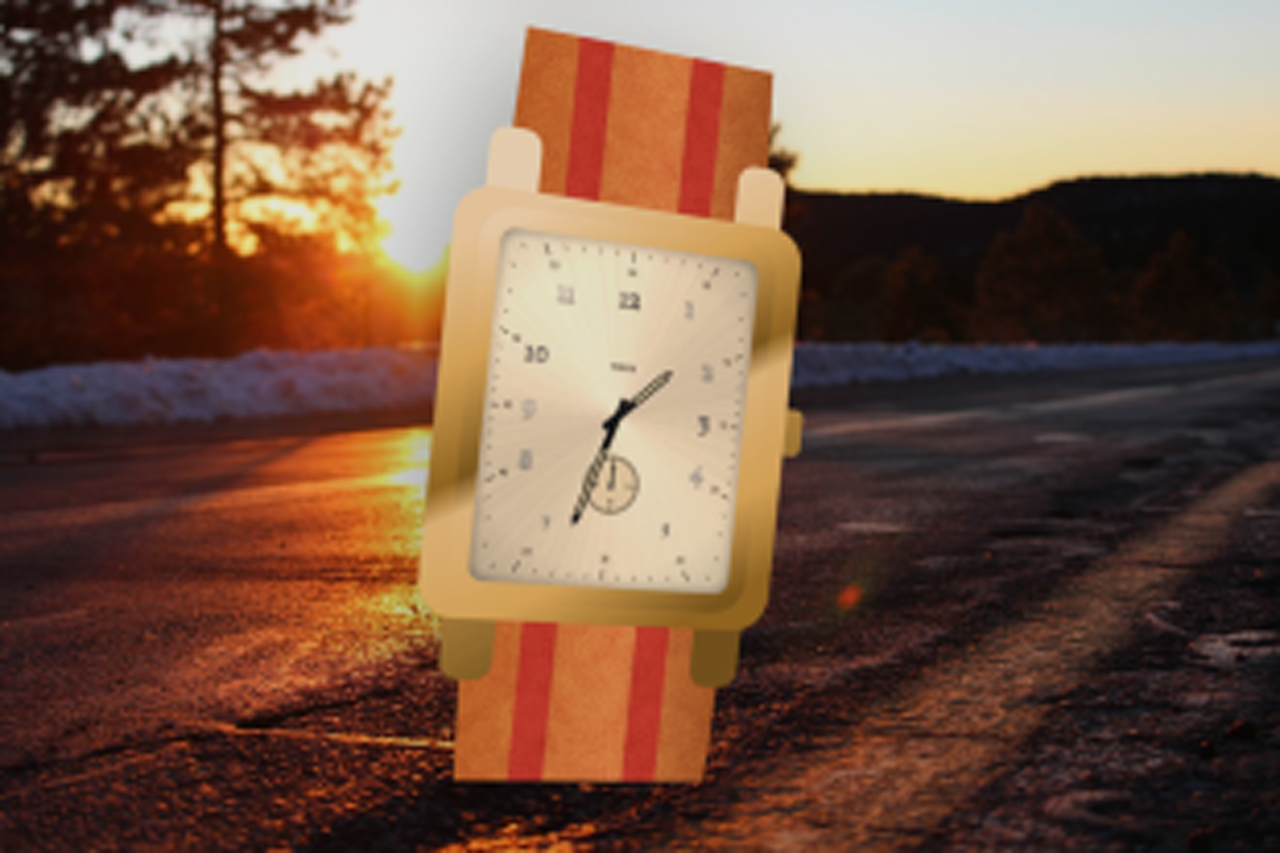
1:33
